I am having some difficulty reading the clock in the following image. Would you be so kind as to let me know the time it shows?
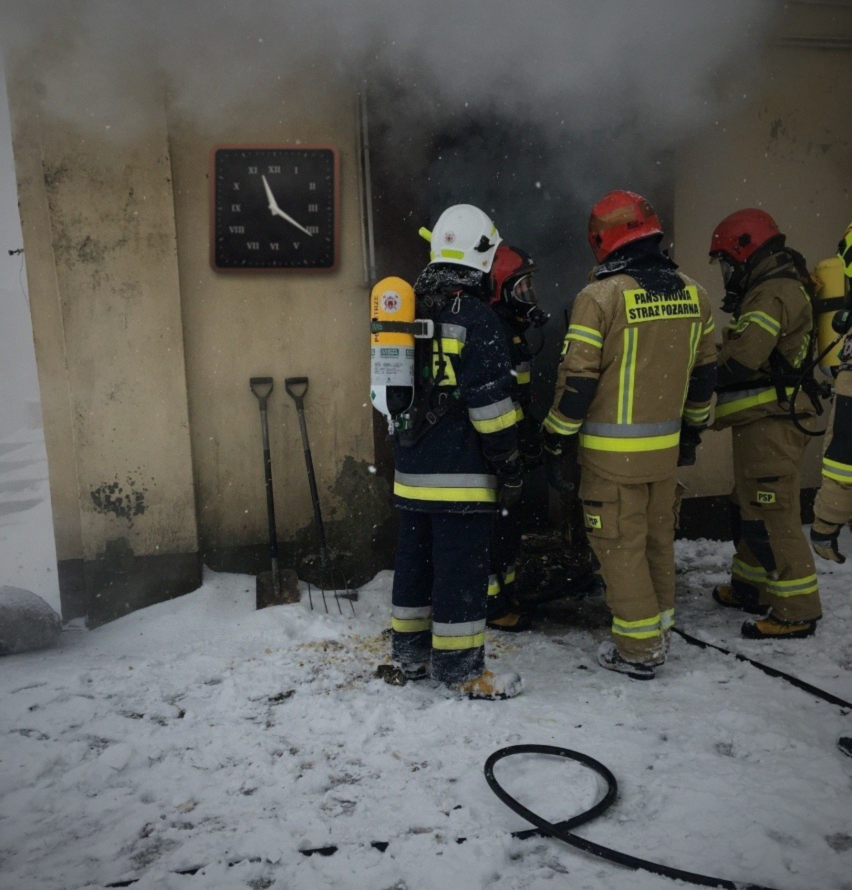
11:21
